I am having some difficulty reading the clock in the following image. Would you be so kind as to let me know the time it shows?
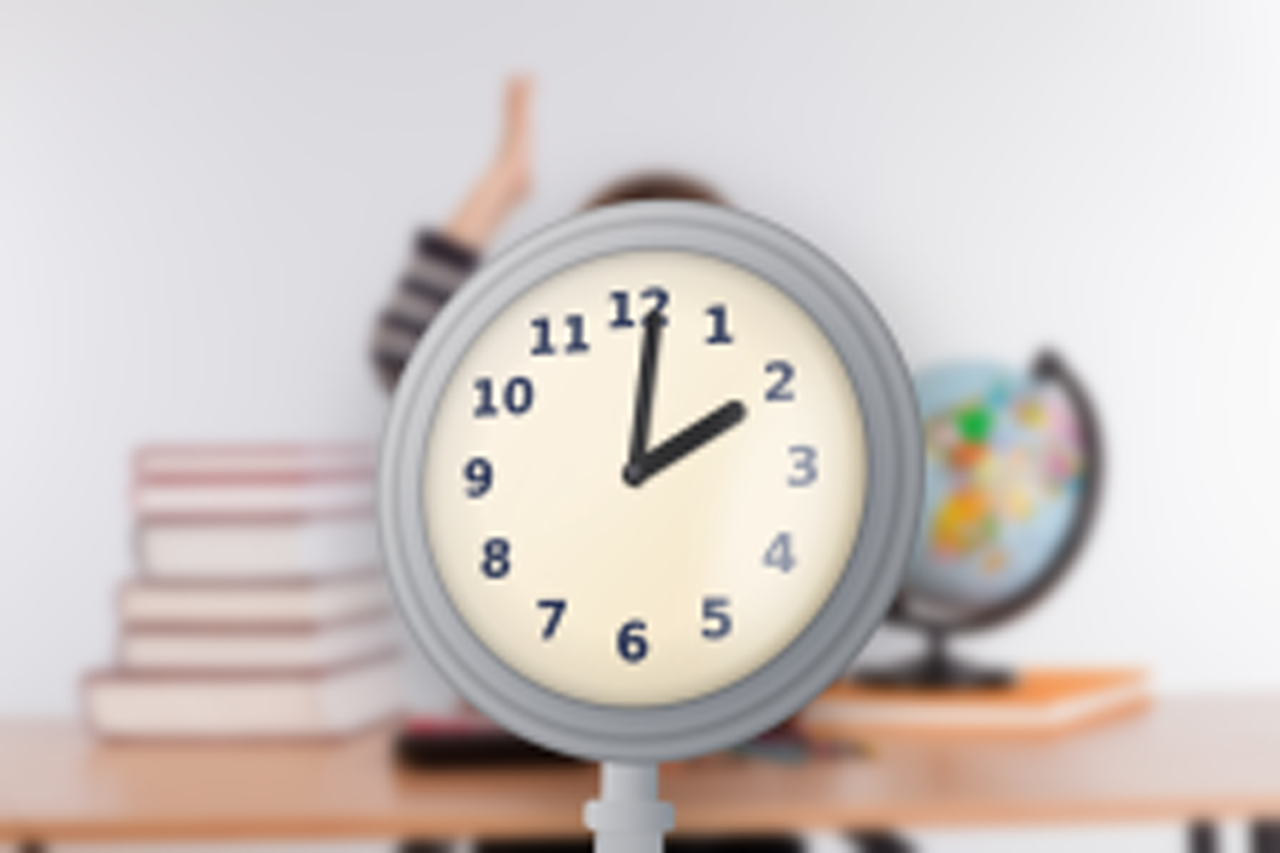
2:01
